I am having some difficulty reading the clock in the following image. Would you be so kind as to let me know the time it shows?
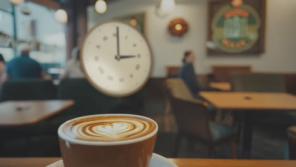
3:01
